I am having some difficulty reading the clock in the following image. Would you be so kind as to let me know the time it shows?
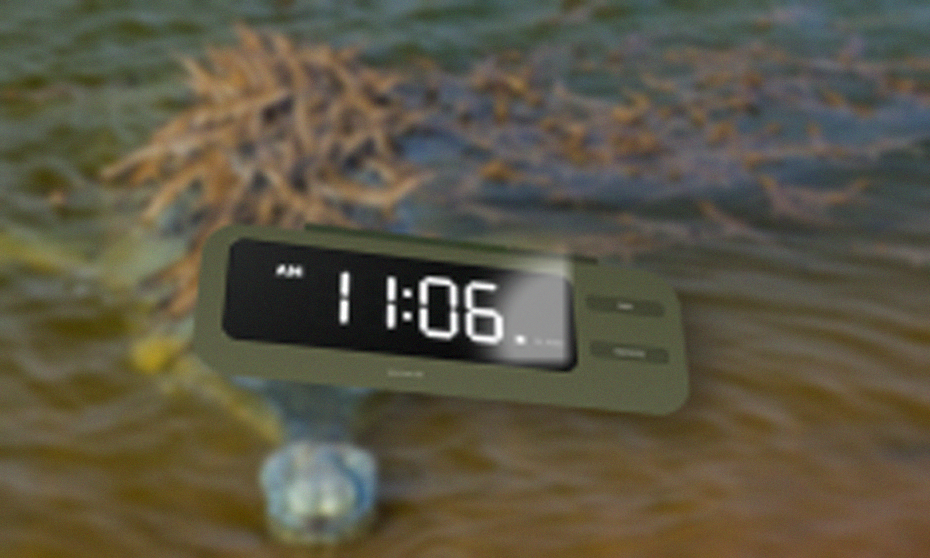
11:06
